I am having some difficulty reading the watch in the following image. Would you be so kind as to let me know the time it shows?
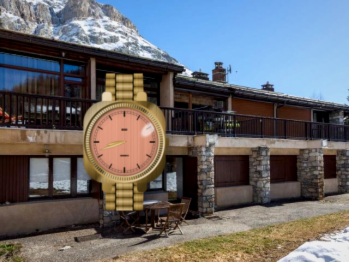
8:42
